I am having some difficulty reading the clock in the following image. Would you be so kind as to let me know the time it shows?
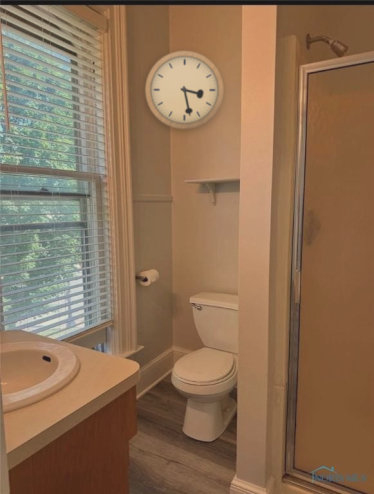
3:28
